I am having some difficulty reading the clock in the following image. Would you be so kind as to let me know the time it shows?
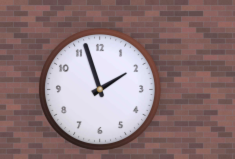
1:57
